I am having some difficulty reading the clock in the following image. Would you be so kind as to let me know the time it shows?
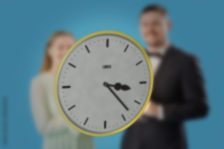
3:23
